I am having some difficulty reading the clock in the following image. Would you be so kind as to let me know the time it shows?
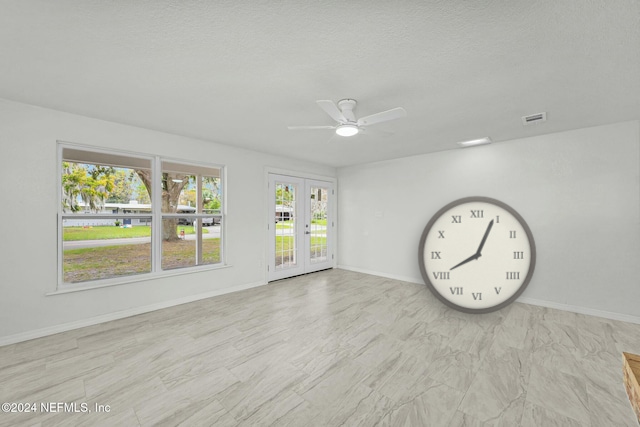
8:04
